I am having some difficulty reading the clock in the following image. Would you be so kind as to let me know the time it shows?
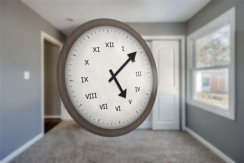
5:09
